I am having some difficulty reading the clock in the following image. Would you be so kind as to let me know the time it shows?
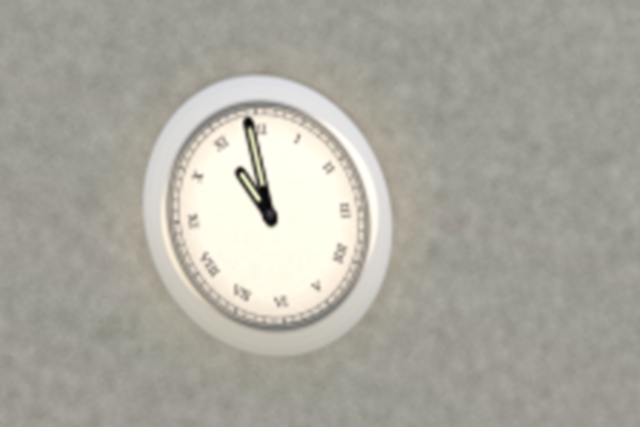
10:59
